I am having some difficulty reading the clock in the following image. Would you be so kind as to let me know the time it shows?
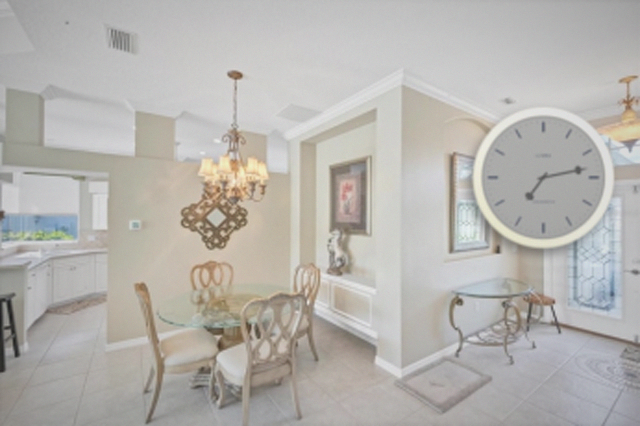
7:13
